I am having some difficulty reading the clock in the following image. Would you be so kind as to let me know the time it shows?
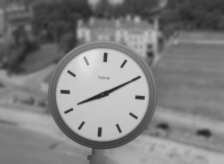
8:10
